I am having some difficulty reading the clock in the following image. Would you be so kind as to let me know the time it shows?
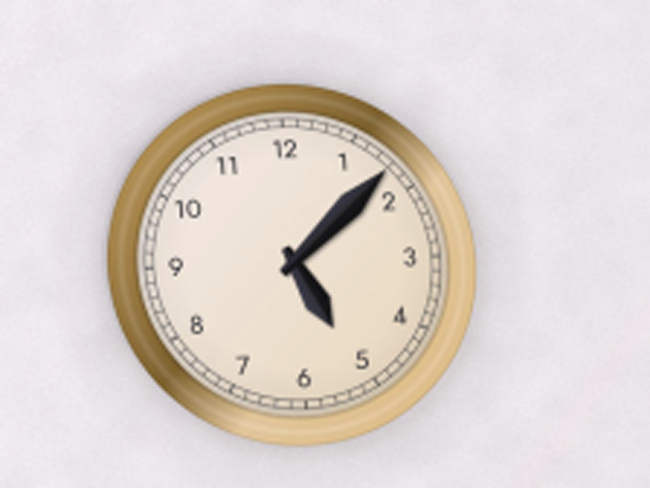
5:08
